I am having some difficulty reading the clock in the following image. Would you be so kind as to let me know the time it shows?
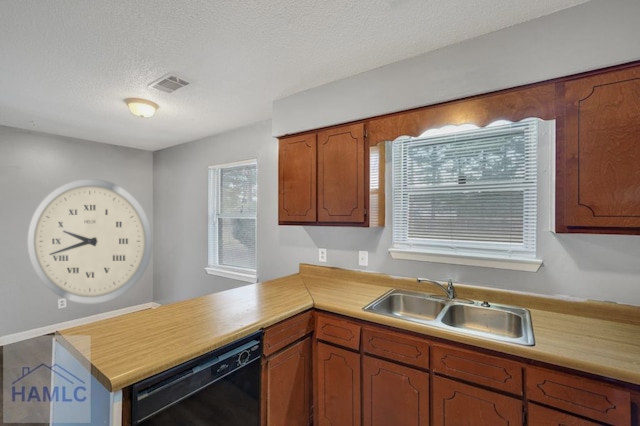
9:42
